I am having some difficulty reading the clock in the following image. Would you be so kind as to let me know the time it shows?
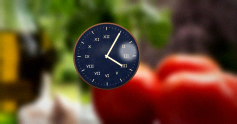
4:05
